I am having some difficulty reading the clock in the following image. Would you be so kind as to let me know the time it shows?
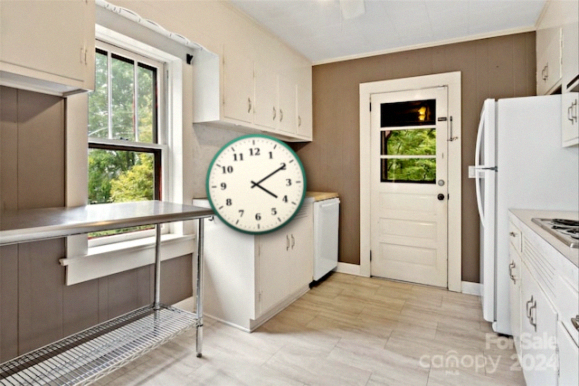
4:10
